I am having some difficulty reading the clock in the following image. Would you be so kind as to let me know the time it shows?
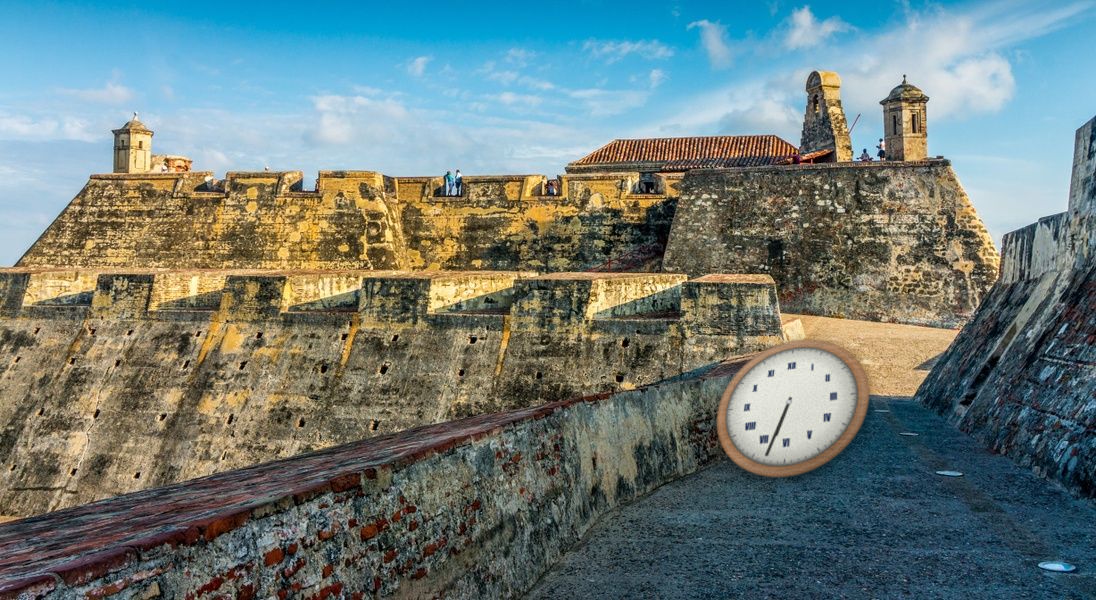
6:33
